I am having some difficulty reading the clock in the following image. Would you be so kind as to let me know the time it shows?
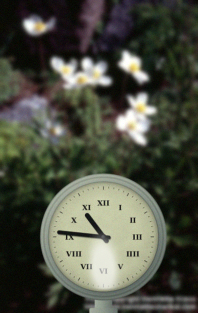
10:46
